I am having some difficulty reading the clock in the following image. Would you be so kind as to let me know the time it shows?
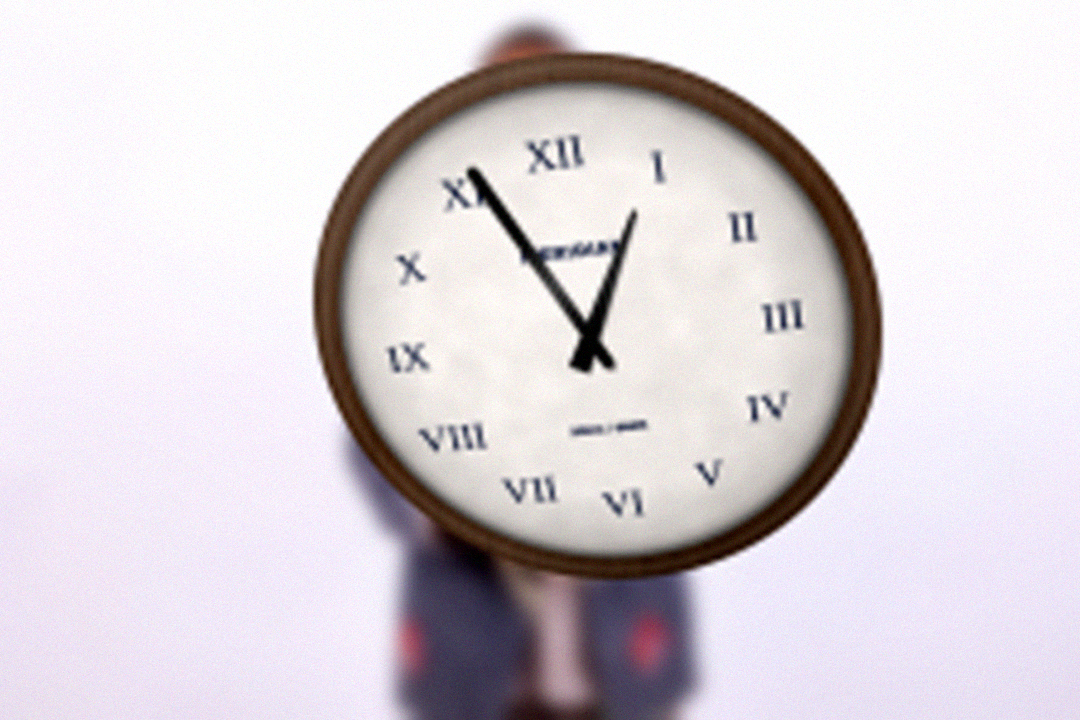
12:56
